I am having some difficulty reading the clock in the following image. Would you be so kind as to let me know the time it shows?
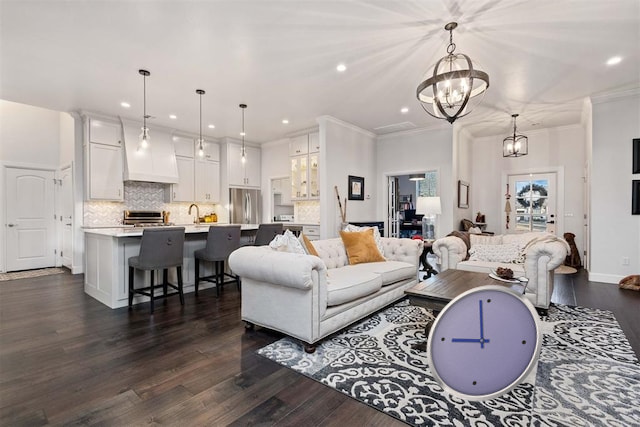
8:58
